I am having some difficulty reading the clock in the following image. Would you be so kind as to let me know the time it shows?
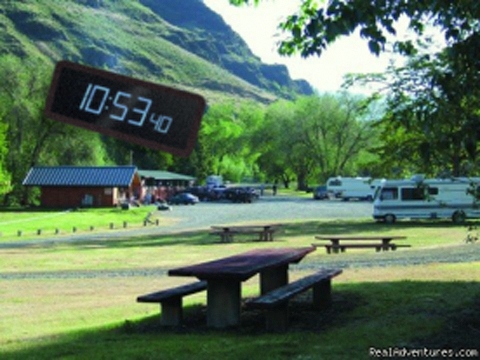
10:53:40
